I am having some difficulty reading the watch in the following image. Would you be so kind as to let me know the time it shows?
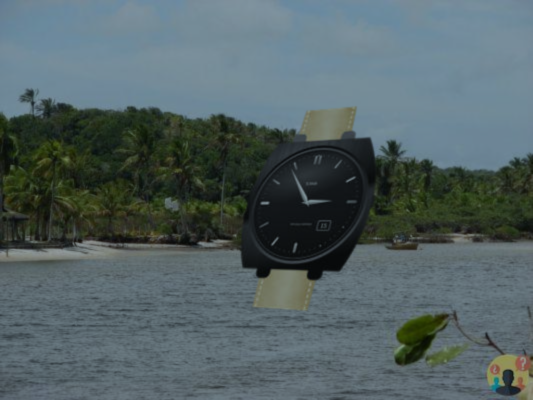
2:54
